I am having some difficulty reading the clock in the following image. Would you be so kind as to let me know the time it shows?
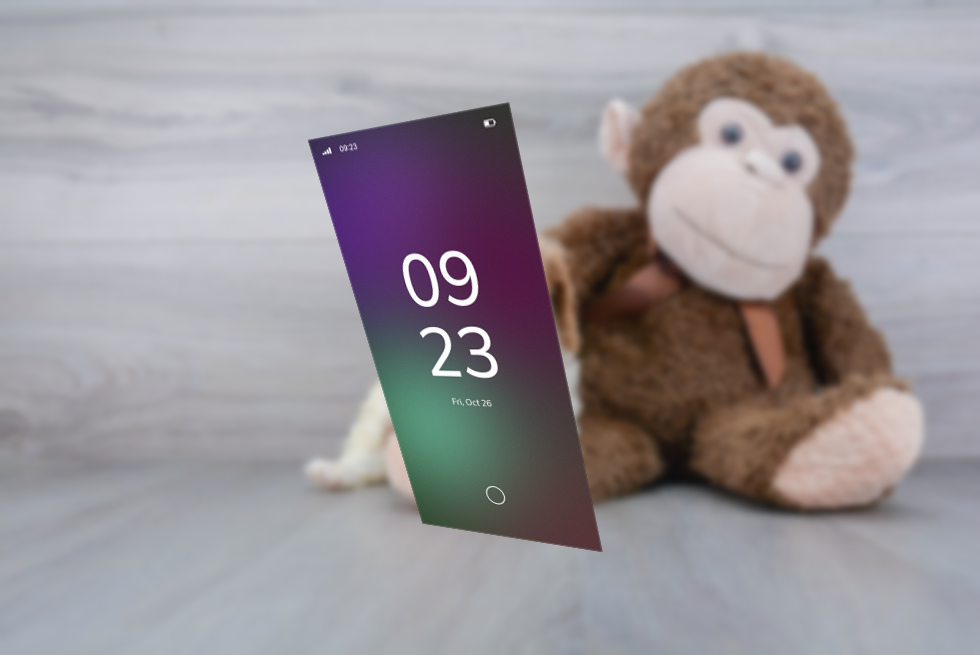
9:23
